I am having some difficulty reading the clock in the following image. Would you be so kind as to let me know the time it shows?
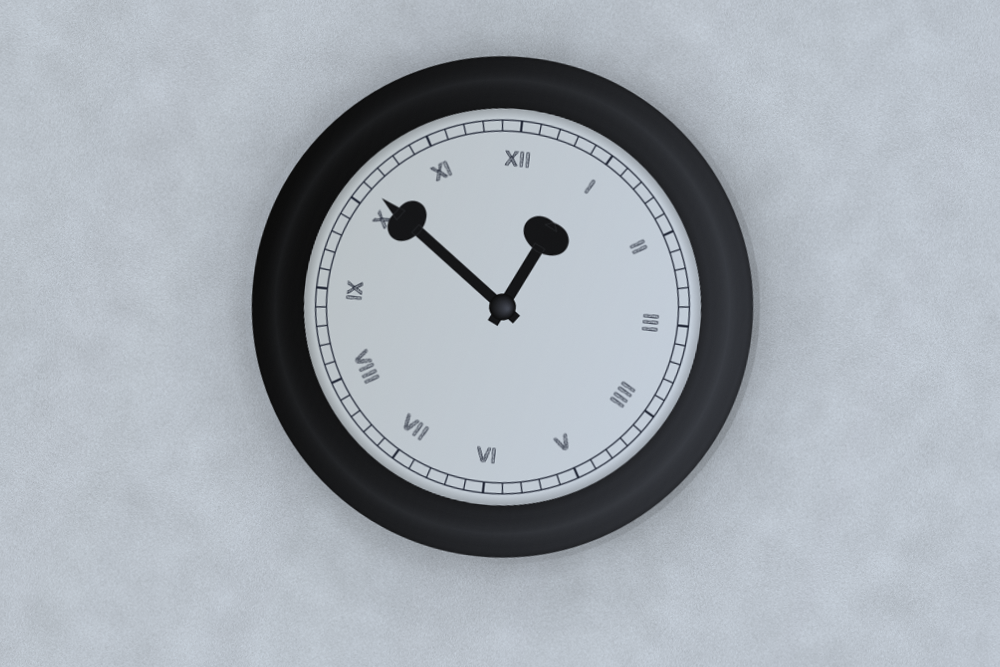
12:51
